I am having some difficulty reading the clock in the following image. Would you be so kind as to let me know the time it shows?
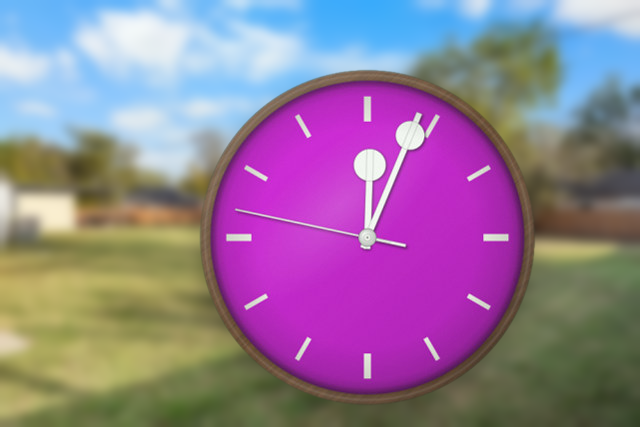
12:03:47
